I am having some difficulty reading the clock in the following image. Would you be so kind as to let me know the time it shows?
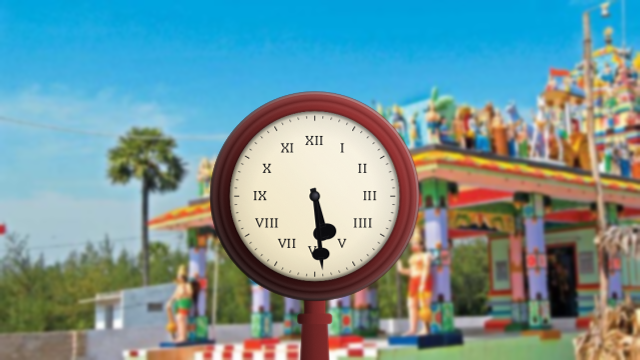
5:29
